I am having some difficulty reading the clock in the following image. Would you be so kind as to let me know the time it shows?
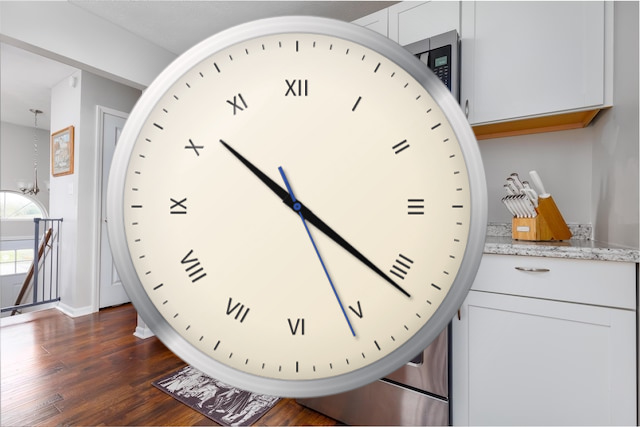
10:21:26
